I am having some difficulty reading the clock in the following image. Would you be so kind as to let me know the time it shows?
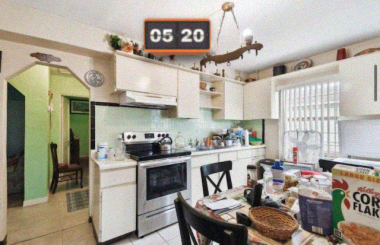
5:20
